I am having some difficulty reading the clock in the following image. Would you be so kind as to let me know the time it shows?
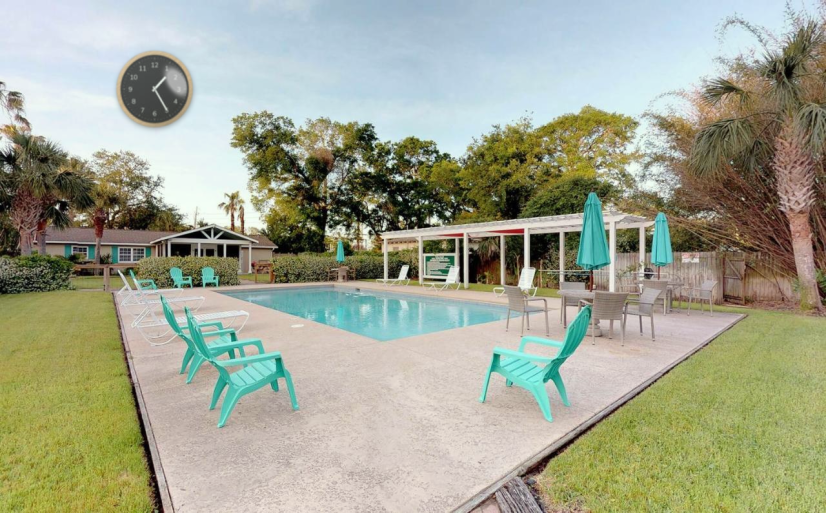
1:25
